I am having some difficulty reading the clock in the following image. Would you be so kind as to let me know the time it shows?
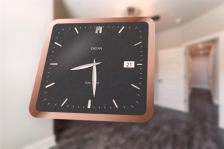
8:29
